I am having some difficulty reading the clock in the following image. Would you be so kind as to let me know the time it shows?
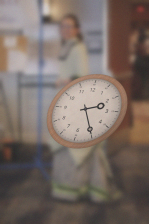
2:25
